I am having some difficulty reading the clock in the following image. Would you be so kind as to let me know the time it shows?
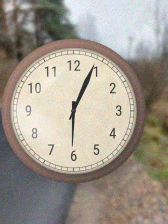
6:04
